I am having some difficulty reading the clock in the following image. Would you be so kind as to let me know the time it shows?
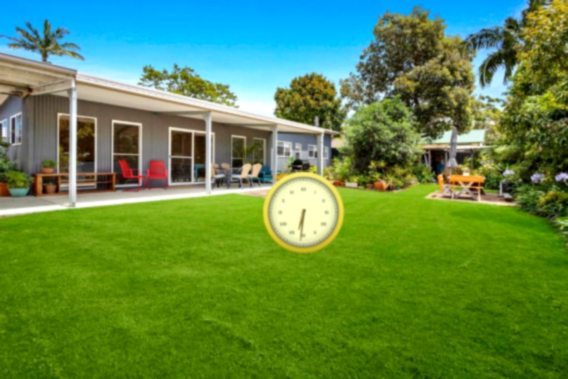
6:31
